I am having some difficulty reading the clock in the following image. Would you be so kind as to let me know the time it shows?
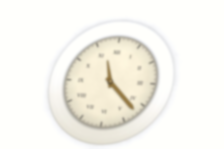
11:22
